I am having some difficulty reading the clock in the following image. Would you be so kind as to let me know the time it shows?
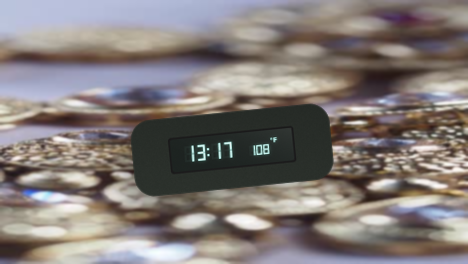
13:17
